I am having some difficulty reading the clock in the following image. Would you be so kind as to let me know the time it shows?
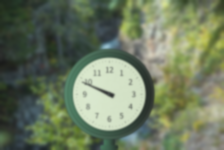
9:49
